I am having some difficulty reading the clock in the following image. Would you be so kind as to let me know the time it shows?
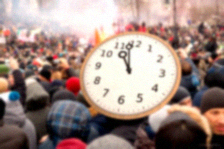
10:58
